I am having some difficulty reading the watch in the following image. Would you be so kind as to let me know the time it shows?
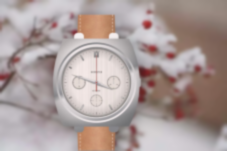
3:48
